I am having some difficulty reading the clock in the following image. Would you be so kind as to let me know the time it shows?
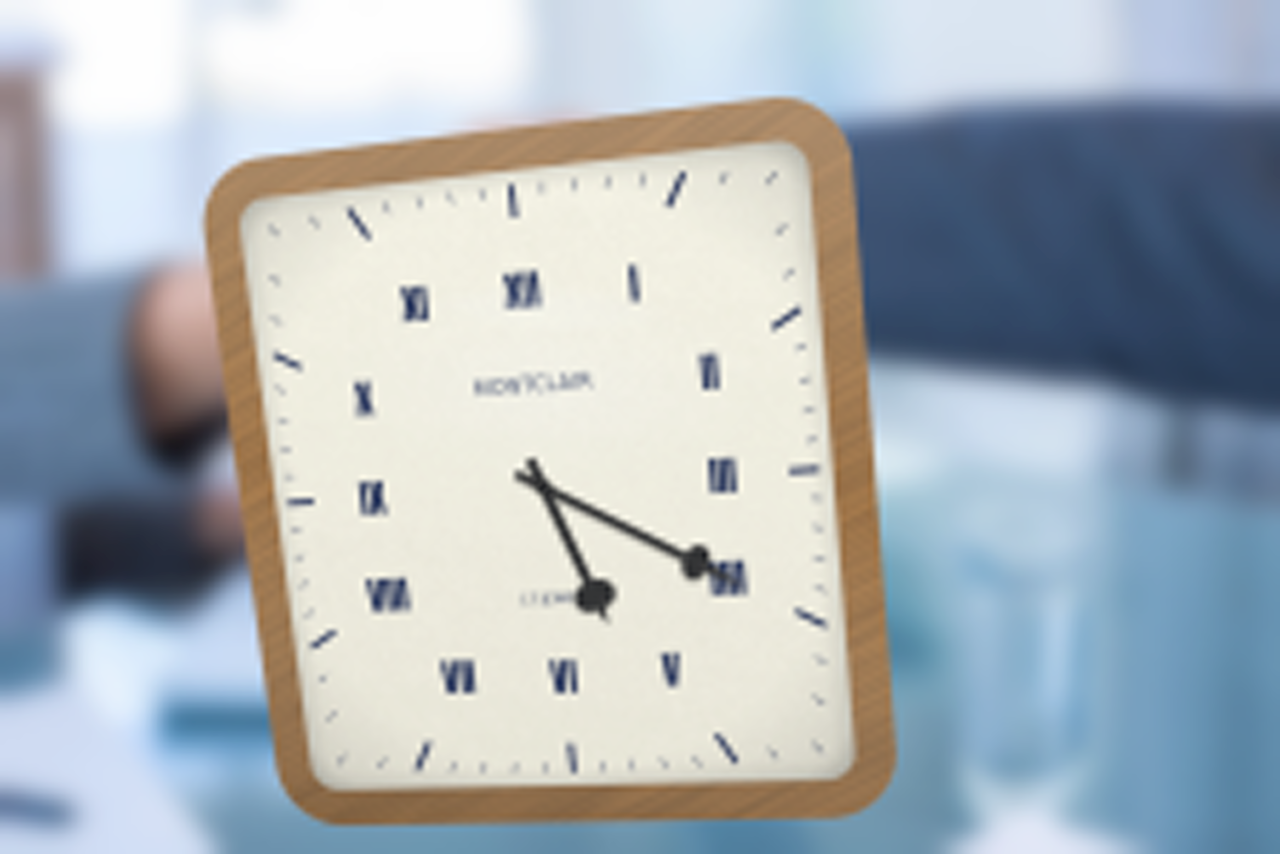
5:20
